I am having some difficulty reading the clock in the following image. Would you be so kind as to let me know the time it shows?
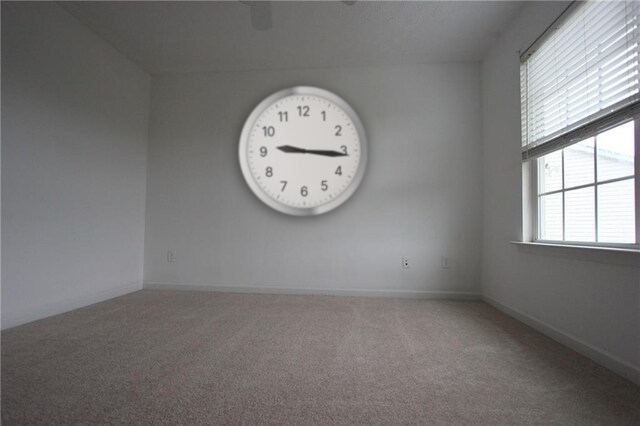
9:16
